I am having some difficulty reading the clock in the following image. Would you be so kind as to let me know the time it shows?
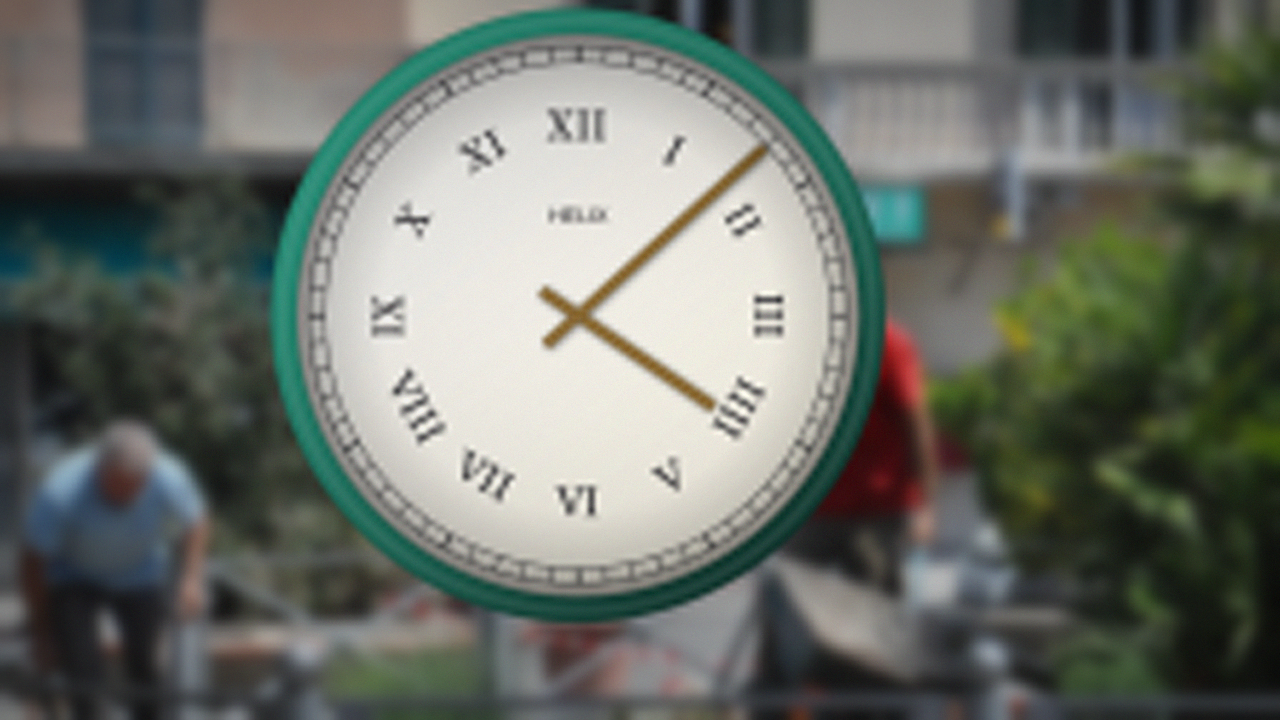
4:08
